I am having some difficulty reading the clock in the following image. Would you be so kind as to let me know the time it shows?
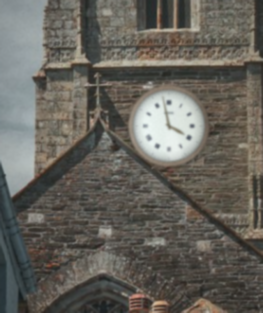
3:58
